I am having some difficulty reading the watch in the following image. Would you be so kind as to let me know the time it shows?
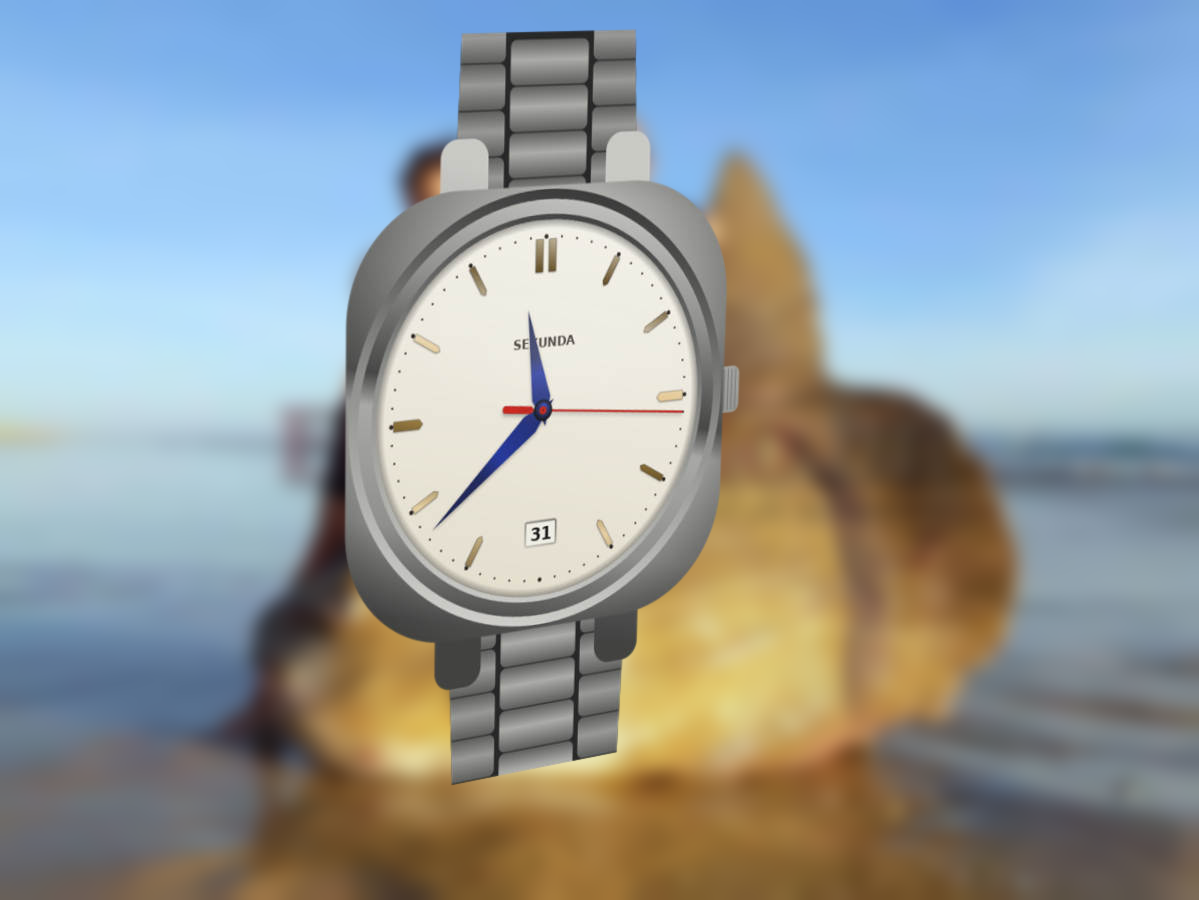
11:38:16
